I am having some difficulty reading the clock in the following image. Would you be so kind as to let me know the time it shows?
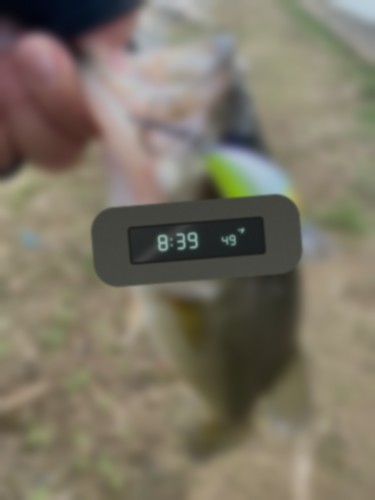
8:39
